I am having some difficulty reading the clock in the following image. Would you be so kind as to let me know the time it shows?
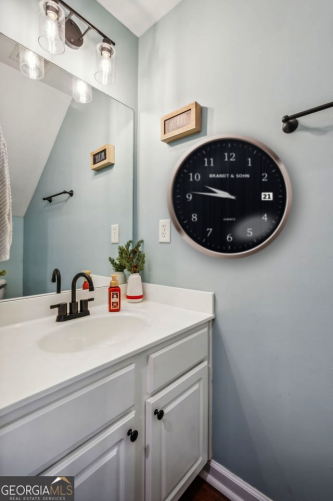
9:46
